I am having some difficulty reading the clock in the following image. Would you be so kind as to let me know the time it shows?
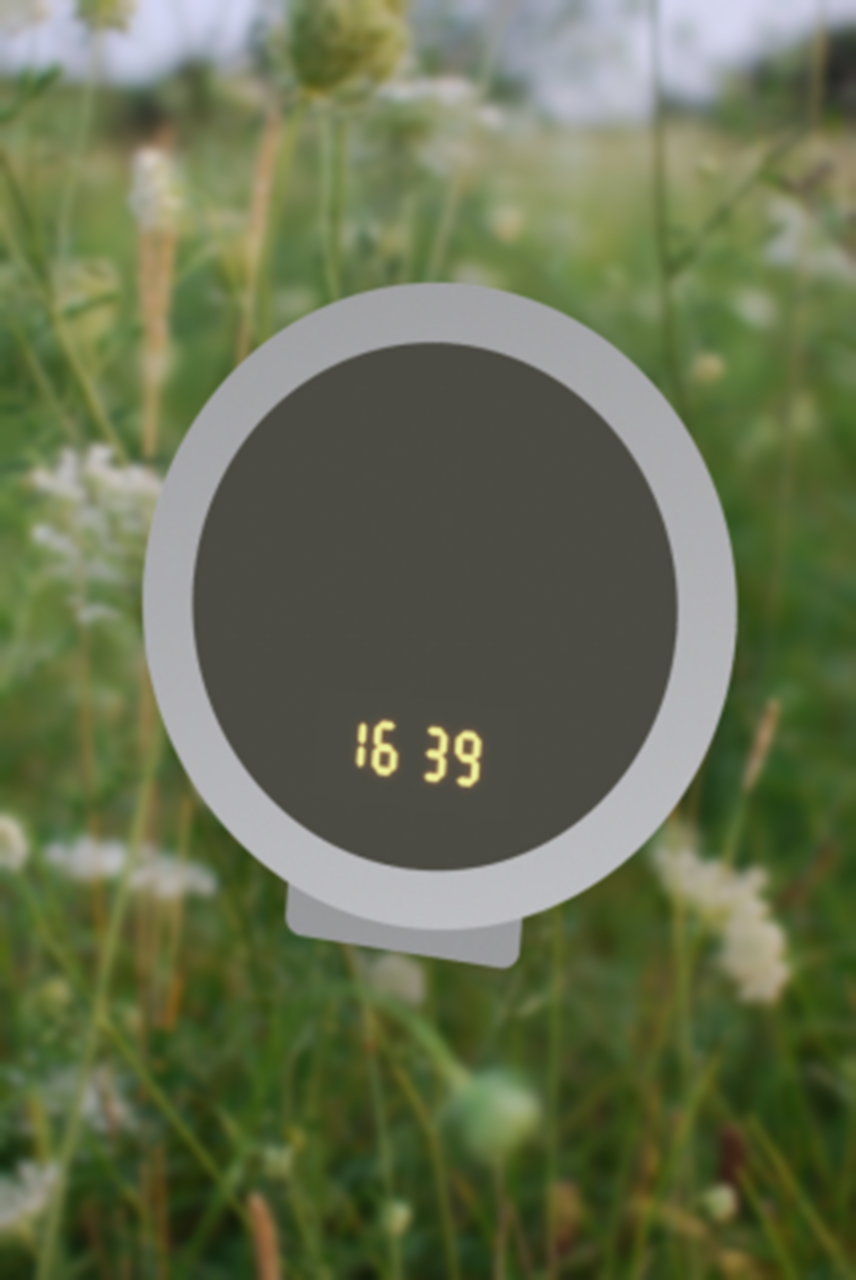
16:39
